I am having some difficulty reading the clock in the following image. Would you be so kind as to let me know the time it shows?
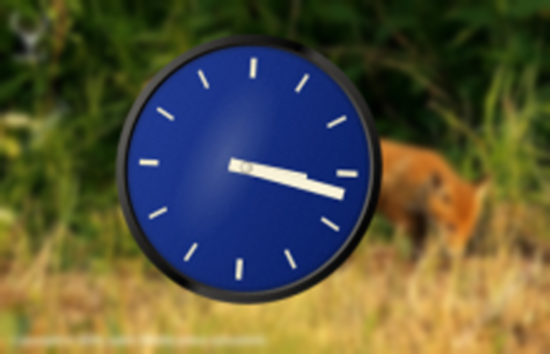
3:17
